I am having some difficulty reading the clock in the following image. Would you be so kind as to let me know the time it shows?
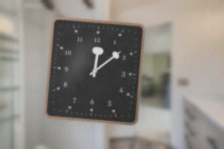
12:08
